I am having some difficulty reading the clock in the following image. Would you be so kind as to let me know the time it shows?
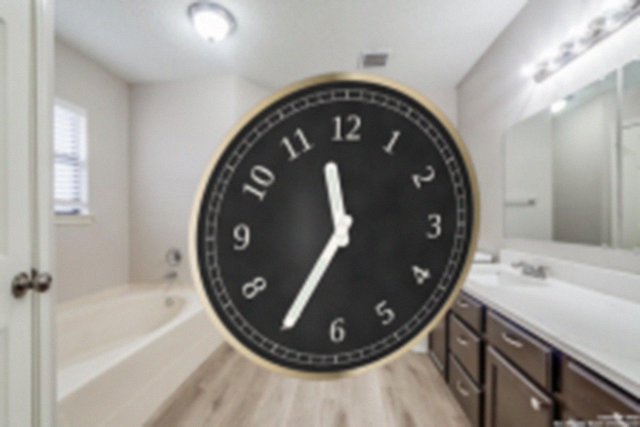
11:35
